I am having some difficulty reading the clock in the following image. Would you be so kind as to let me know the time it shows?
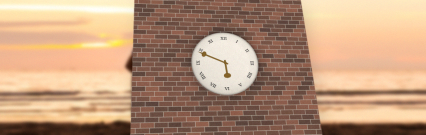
5:49
